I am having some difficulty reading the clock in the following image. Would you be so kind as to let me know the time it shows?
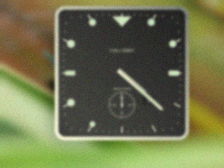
4:22
